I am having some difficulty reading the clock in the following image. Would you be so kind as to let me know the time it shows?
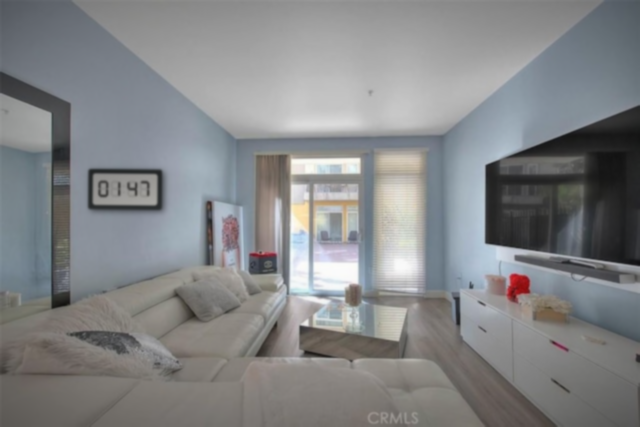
1:47
